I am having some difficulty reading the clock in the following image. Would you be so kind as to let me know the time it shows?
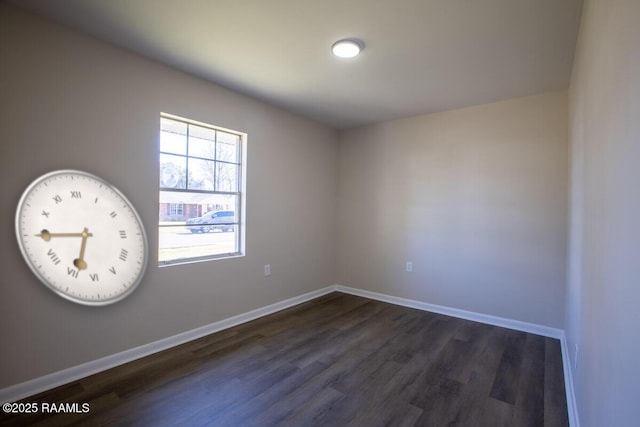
6:45
